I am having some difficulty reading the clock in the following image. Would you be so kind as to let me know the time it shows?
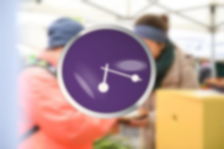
6:18
